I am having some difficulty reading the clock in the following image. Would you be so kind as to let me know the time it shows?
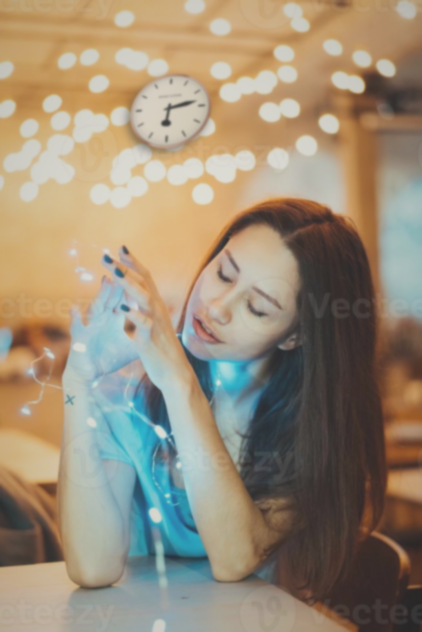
6:13
